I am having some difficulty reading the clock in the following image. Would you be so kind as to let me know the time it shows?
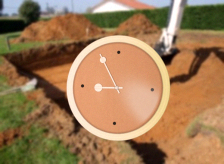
8:55
